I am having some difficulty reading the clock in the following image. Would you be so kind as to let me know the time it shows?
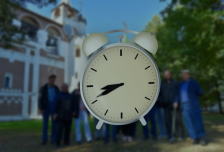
8:41
